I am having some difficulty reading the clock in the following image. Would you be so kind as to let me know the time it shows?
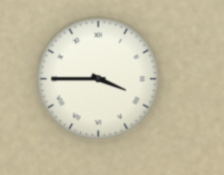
3:45
